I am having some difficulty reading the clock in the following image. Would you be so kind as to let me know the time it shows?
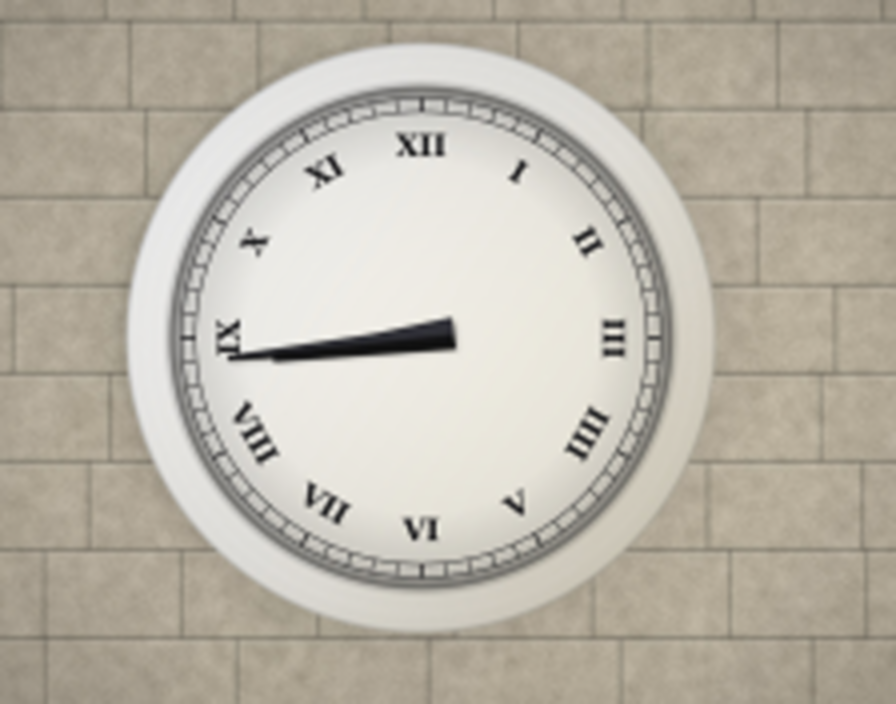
8:44
